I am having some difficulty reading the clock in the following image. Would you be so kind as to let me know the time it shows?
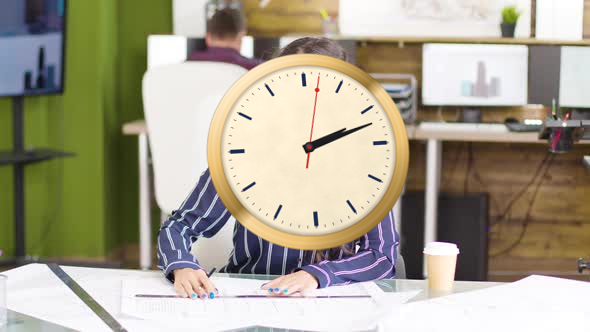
2:12:02
